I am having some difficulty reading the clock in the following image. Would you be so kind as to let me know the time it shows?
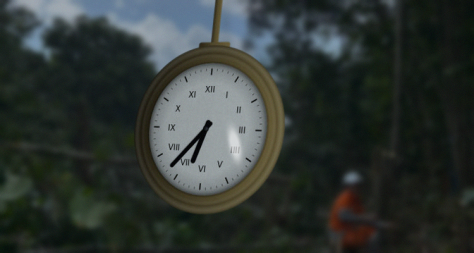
6:37
